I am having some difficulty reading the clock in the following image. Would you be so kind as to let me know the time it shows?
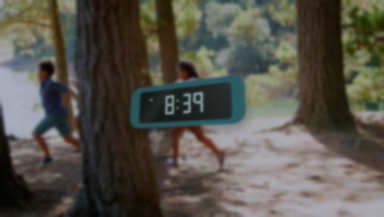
8:39
